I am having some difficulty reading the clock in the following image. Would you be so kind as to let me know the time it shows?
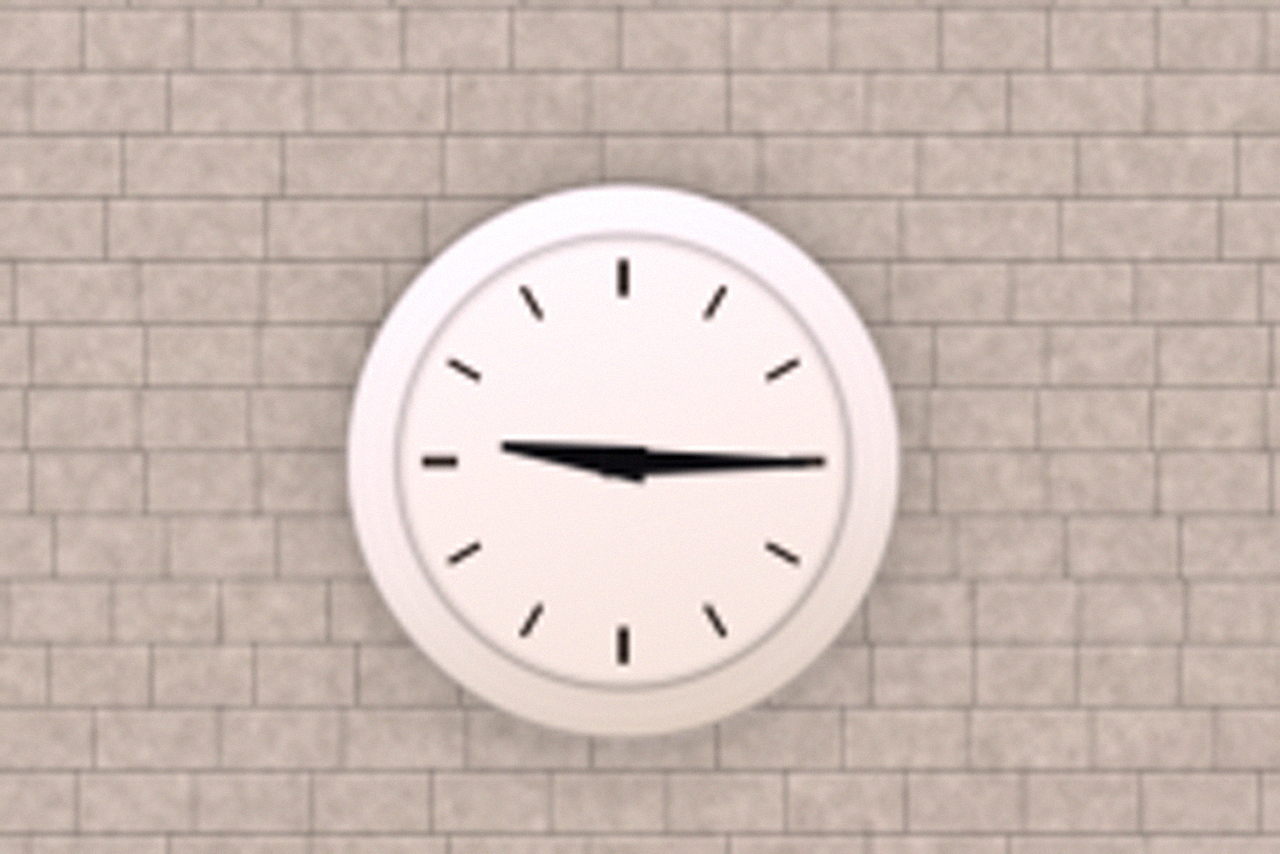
9:15
